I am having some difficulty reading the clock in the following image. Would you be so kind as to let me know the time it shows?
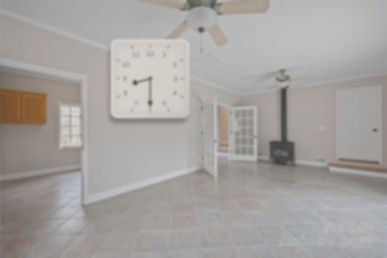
8:30
